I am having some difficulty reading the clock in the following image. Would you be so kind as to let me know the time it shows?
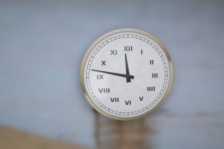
11:47
